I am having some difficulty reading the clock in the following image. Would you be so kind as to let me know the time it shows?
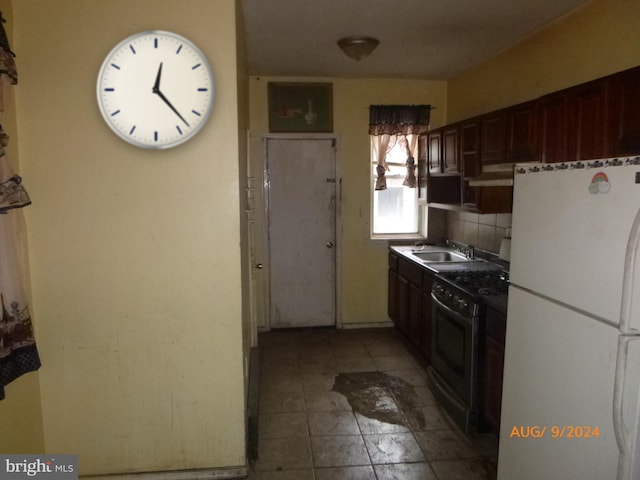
12:23
